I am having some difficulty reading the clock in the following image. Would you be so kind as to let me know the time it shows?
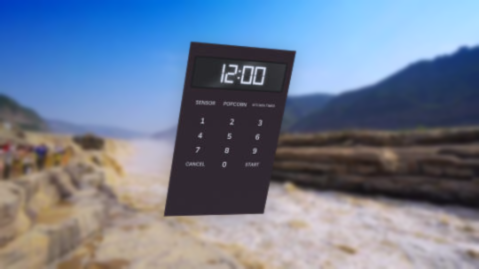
12:00
